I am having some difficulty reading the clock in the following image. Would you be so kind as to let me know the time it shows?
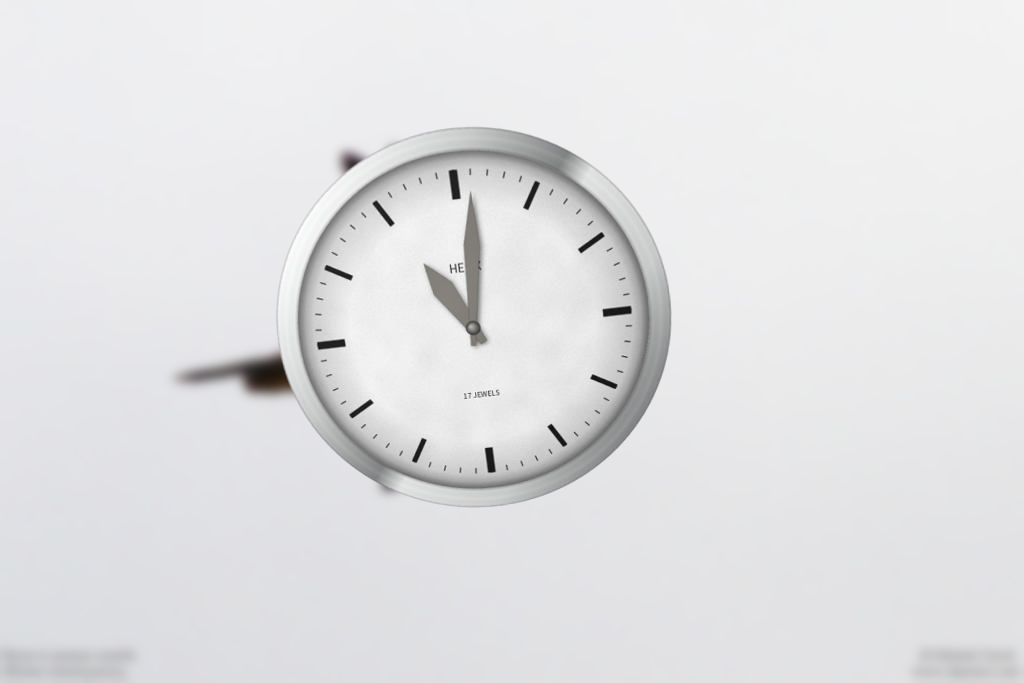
11:01
